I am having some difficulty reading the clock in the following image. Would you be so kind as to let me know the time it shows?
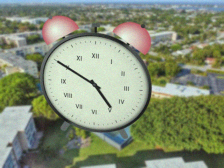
4:50
